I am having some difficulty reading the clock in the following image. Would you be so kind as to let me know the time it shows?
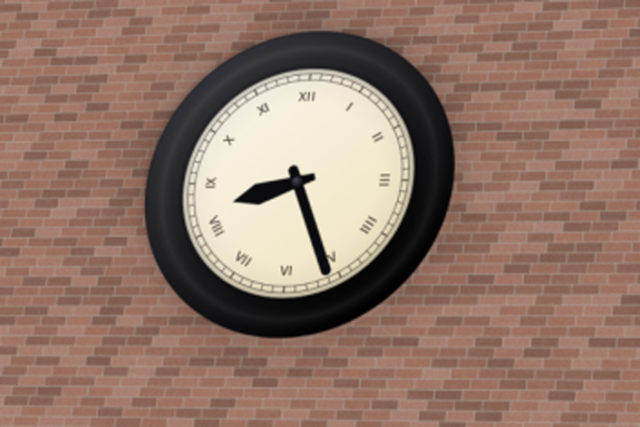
8:26
